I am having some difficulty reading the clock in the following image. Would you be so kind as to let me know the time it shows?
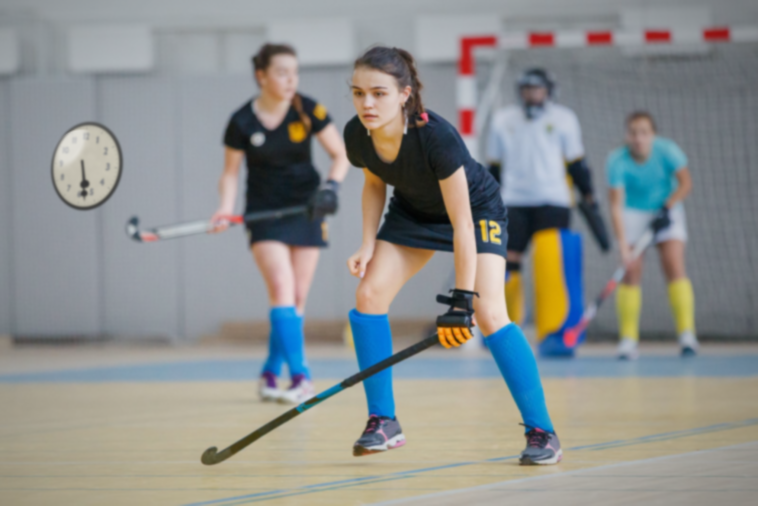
5:28
